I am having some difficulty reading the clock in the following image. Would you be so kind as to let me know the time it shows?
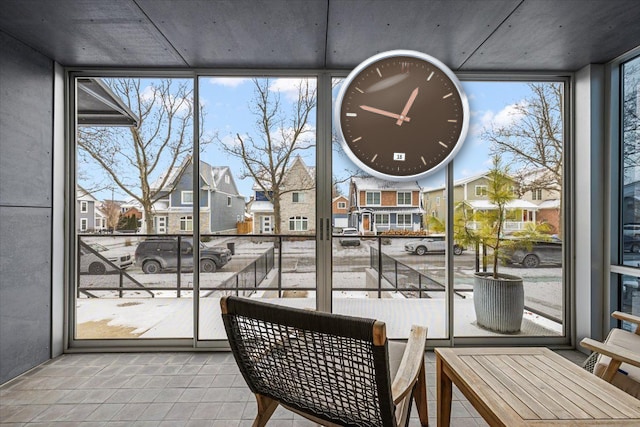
12:47
